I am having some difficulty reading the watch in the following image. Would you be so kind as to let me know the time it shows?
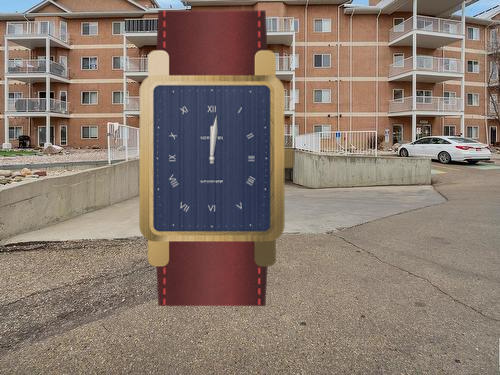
12:01
